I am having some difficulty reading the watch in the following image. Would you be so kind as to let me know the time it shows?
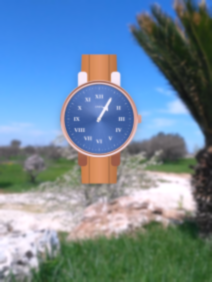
1:05
